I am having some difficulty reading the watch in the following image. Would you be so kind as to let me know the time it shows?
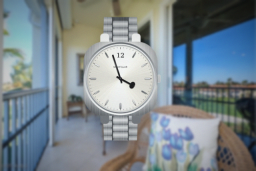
3:57
